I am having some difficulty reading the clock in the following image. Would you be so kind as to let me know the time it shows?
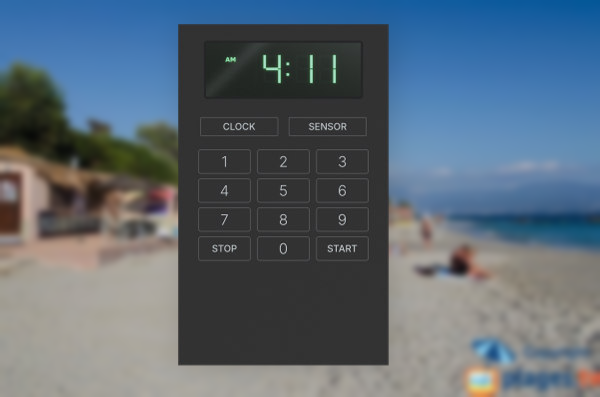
4:11
